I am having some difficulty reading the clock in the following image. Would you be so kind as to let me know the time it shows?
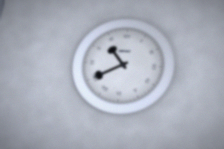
10:40
